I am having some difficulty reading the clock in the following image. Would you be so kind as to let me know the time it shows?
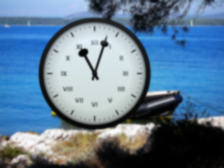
11:03
